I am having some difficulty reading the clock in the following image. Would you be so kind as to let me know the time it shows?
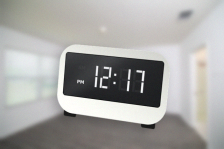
12:17
